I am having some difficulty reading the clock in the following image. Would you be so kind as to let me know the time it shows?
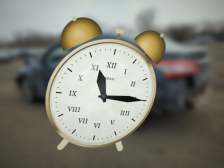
11:15
